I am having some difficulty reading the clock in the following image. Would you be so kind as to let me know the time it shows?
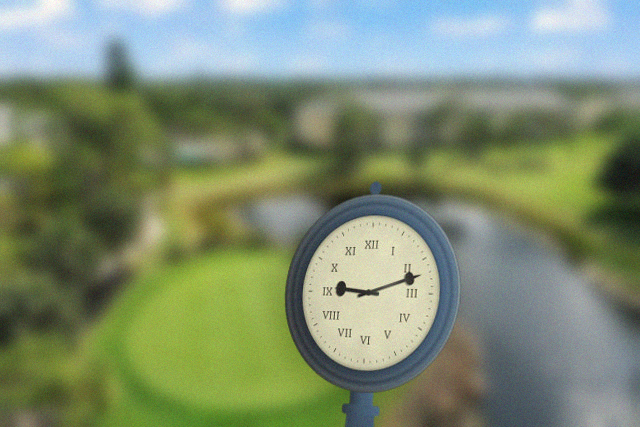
9:12
